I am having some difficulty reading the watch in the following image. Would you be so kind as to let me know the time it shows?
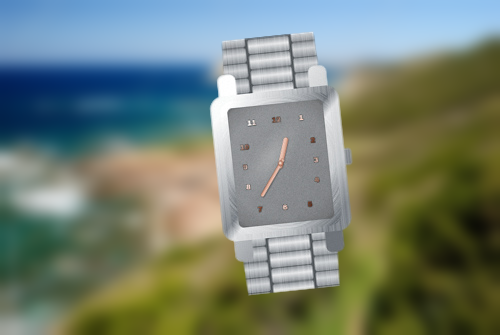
12:36
